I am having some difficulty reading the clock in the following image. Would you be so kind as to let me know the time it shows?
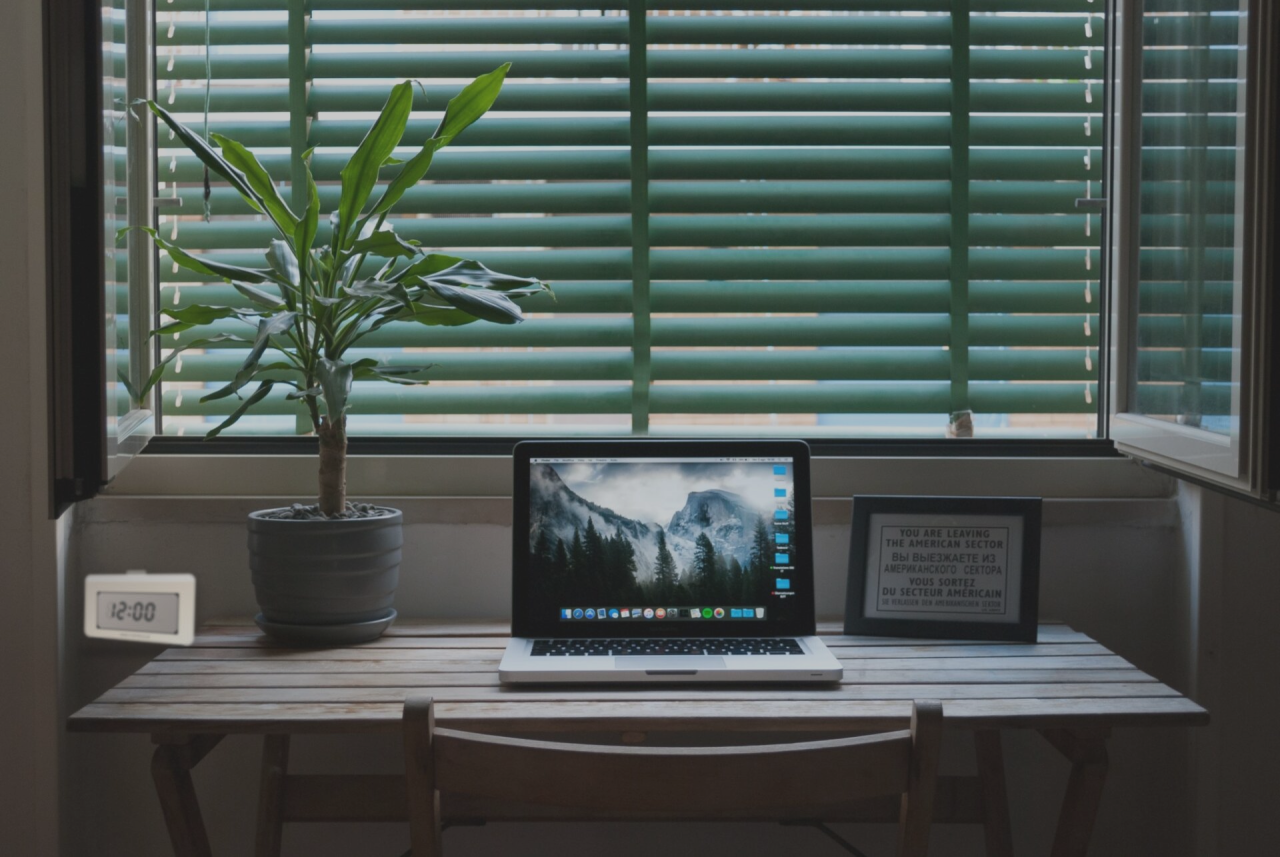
12:00
